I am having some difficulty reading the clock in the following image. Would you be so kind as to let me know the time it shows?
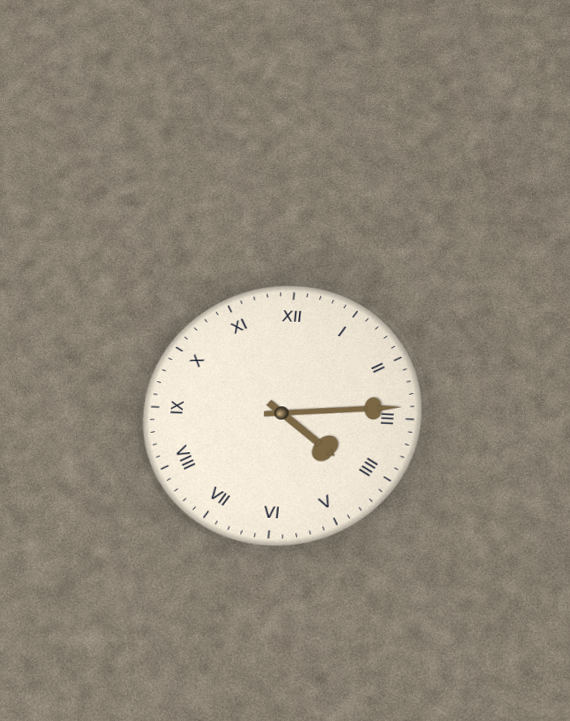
4:14
